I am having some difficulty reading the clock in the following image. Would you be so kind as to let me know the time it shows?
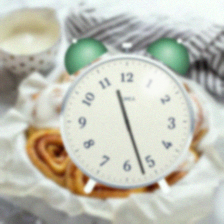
11:27
